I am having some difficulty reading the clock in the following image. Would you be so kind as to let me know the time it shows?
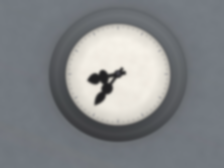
8:36
